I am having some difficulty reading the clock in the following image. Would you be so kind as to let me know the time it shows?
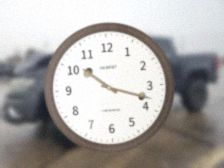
10:18
